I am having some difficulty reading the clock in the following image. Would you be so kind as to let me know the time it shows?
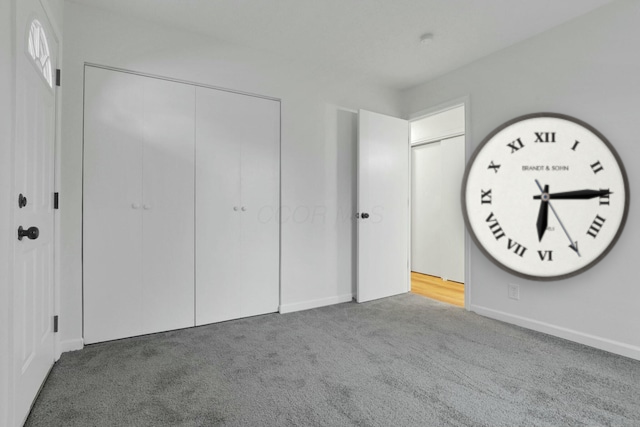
6:14:25
